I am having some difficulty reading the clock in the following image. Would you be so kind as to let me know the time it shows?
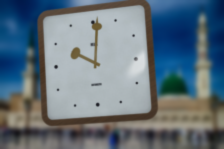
10:01
